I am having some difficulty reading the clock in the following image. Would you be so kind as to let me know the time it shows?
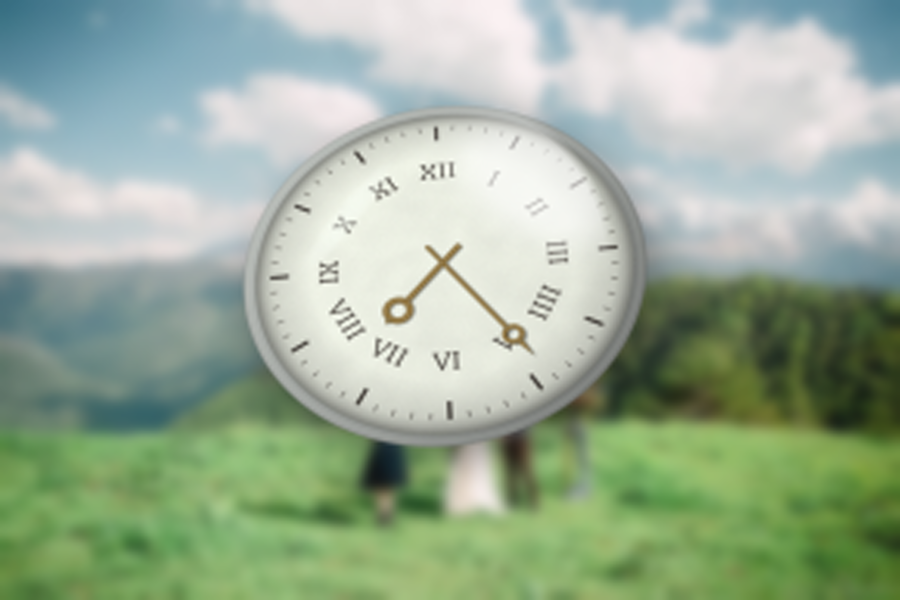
7:24
